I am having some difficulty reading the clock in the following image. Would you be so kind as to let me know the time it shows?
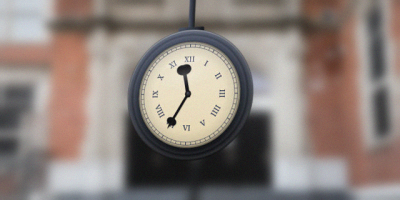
11:35
